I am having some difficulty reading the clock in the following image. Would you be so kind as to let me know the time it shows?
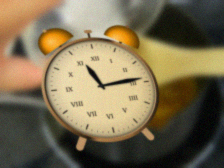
11:14
